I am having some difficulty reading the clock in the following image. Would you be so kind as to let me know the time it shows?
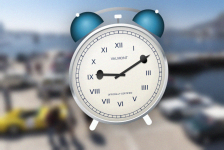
9:10
